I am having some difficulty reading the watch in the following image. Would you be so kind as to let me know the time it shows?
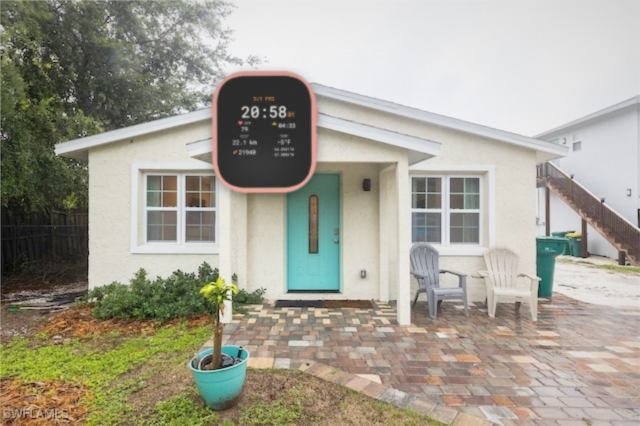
20:58
